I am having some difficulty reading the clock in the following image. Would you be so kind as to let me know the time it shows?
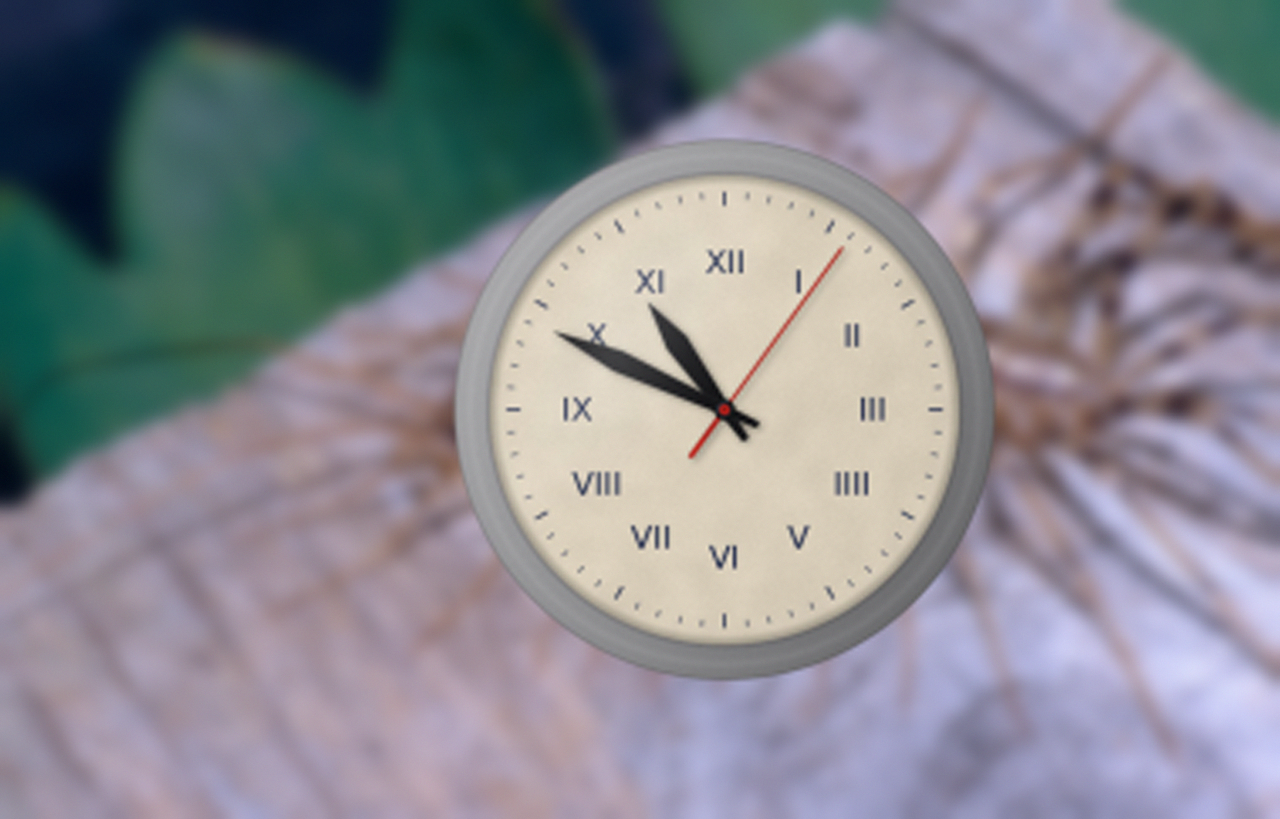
10:49:06
